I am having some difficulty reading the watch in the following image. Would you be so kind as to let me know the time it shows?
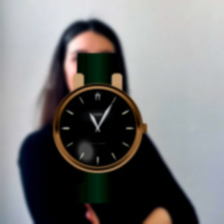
11:05
